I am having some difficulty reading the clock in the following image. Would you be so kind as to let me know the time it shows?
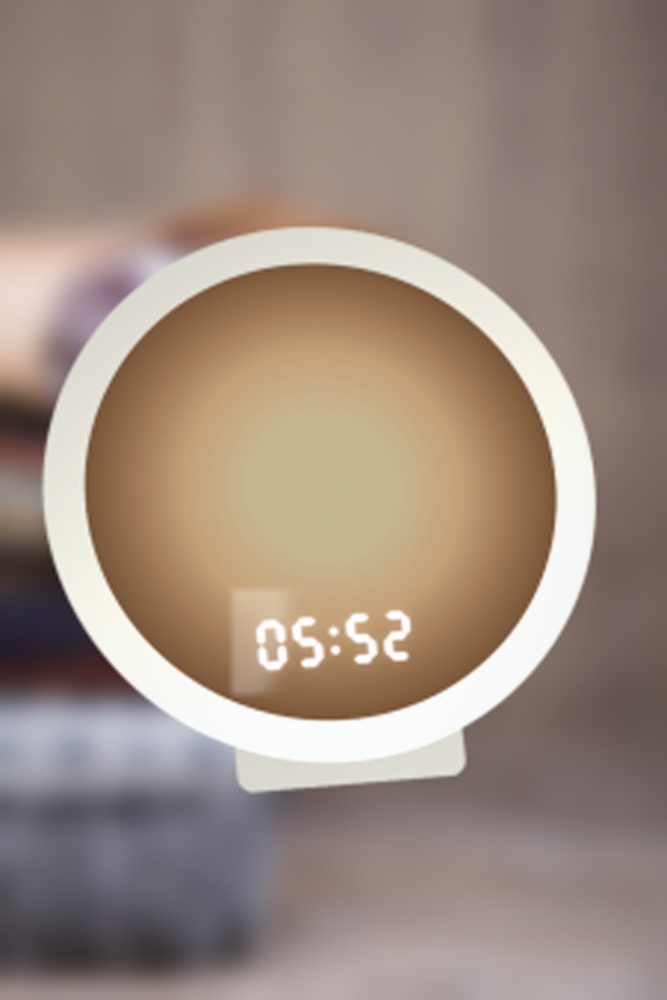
5:52
